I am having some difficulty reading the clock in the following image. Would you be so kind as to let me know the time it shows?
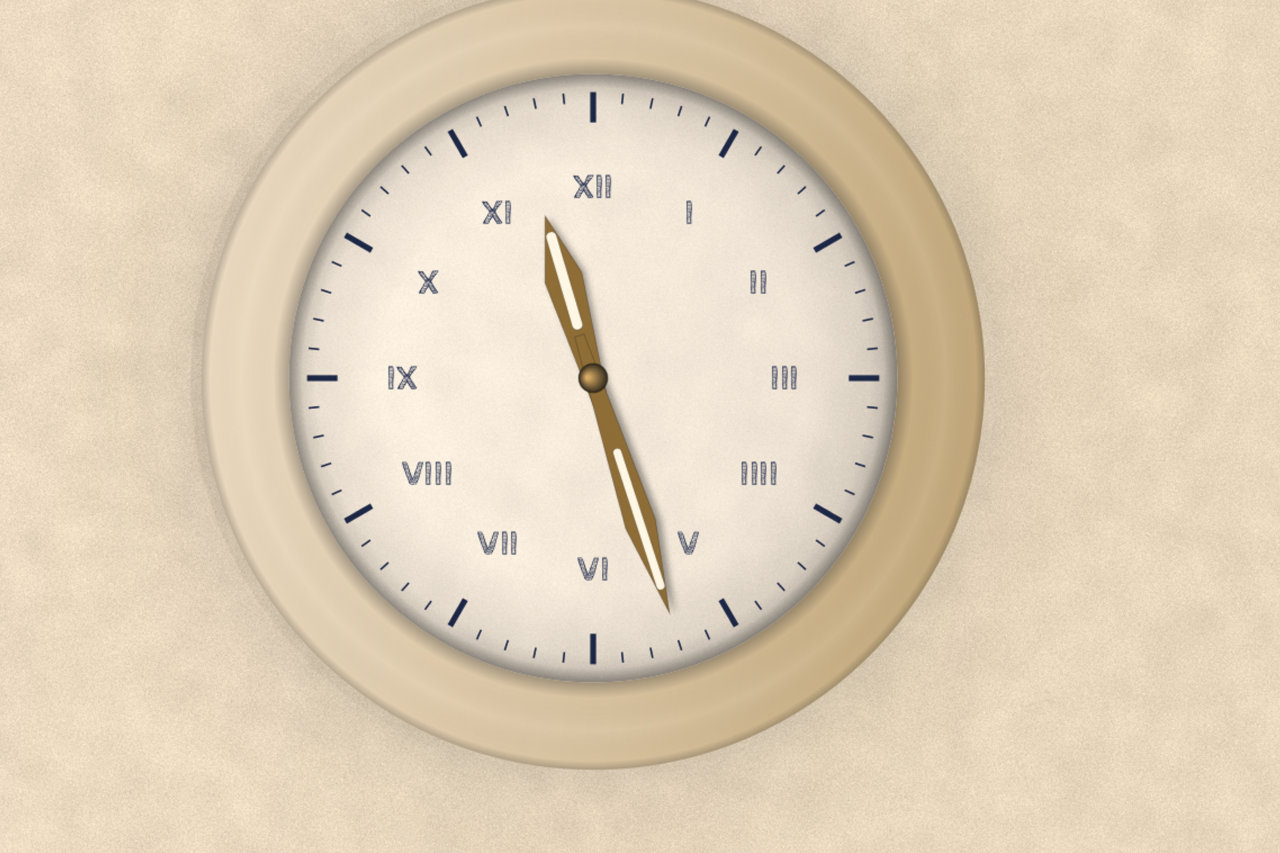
11:27
